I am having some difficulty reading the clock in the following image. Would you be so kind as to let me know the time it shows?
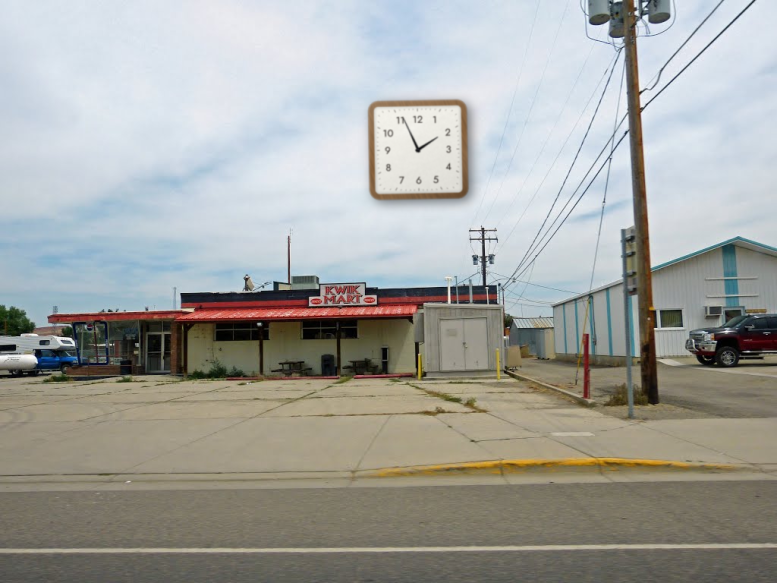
1:56
